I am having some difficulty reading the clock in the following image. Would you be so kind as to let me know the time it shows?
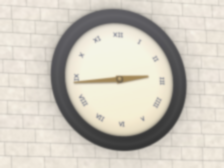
2:44
